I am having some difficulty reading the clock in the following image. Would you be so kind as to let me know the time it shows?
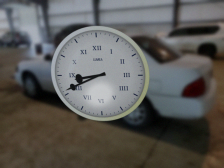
8:41
